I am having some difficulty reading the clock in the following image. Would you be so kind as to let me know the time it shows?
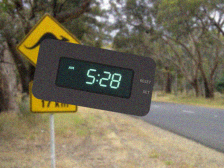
5:28
